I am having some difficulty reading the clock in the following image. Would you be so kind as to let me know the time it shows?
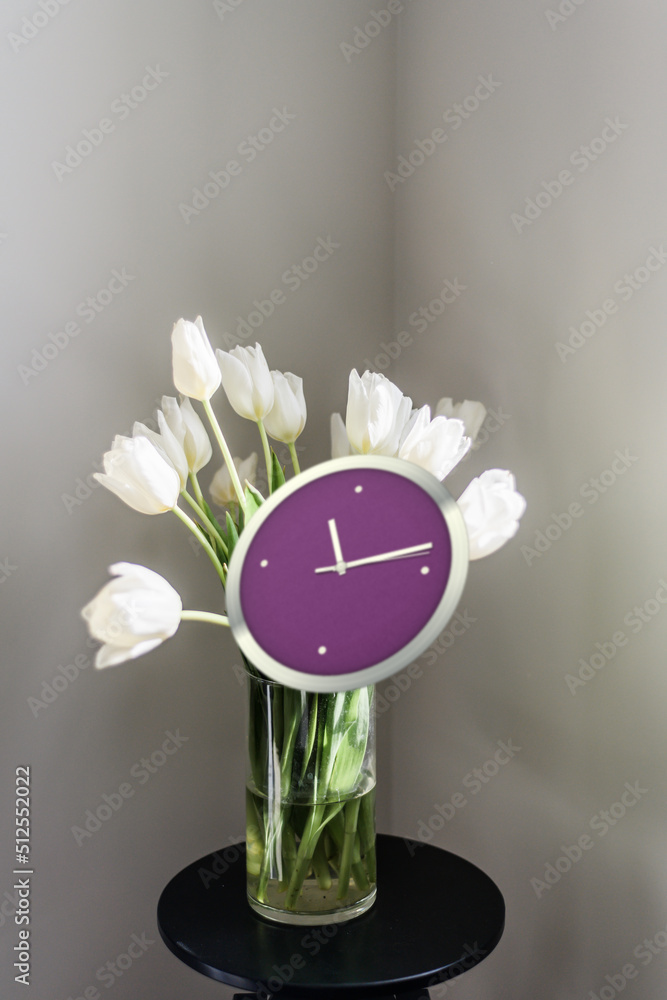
11:12:13
